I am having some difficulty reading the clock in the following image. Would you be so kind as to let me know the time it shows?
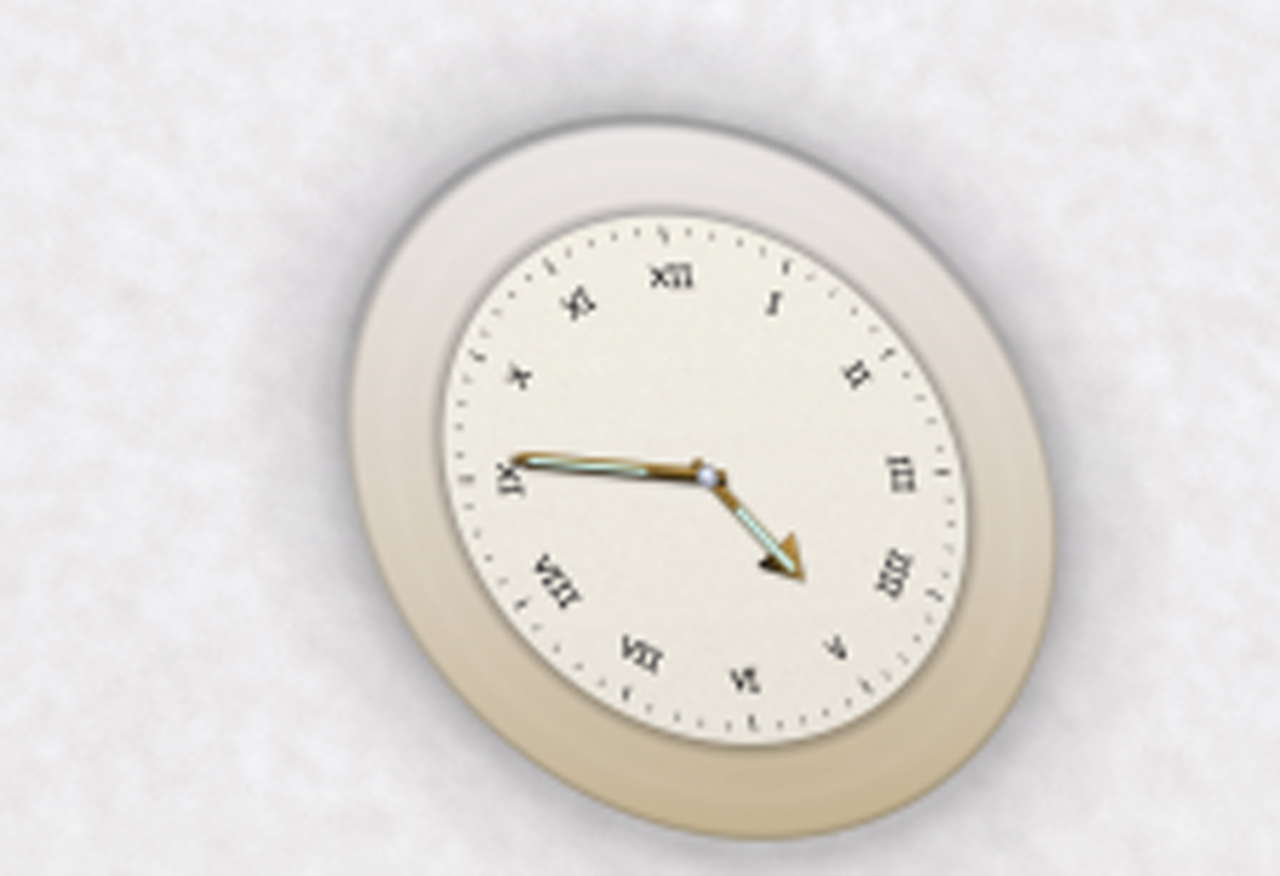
4:46
